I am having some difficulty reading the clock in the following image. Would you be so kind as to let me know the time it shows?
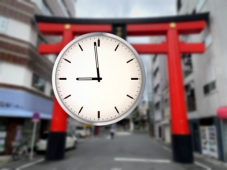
8:59
